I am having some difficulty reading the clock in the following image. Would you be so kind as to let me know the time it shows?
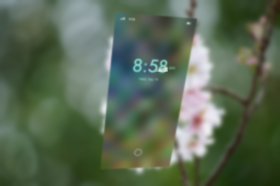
8:58
